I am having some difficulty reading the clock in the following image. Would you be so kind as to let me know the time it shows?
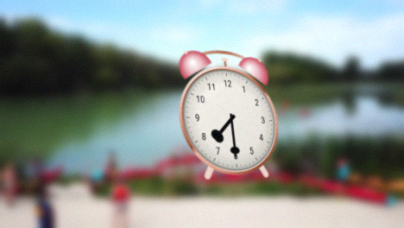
7:30
